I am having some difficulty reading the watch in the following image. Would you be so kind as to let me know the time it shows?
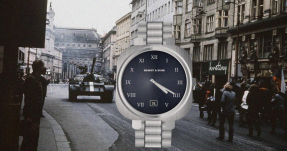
4:20
